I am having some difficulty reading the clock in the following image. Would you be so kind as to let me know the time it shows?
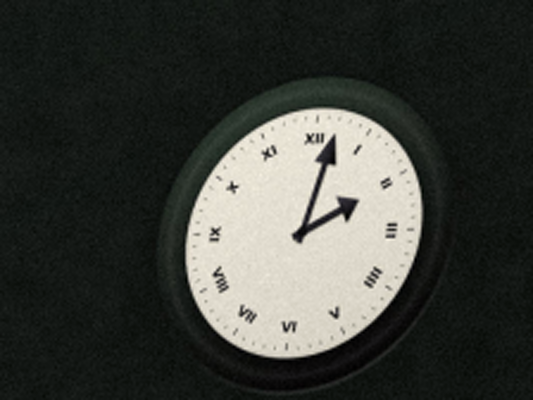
2:02
